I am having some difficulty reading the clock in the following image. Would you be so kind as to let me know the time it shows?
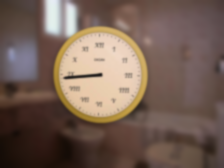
8:44
